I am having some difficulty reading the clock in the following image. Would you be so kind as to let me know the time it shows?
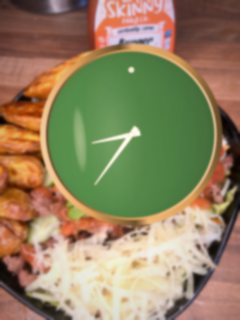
8:36
